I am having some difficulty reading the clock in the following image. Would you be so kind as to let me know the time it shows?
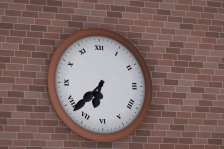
6:38
